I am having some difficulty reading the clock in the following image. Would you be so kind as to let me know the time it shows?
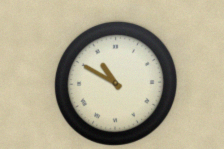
10:50
